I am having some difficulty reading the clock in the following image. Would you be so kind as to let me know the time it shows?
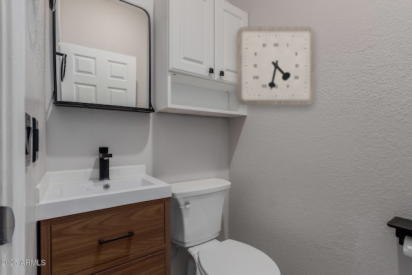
4:32
